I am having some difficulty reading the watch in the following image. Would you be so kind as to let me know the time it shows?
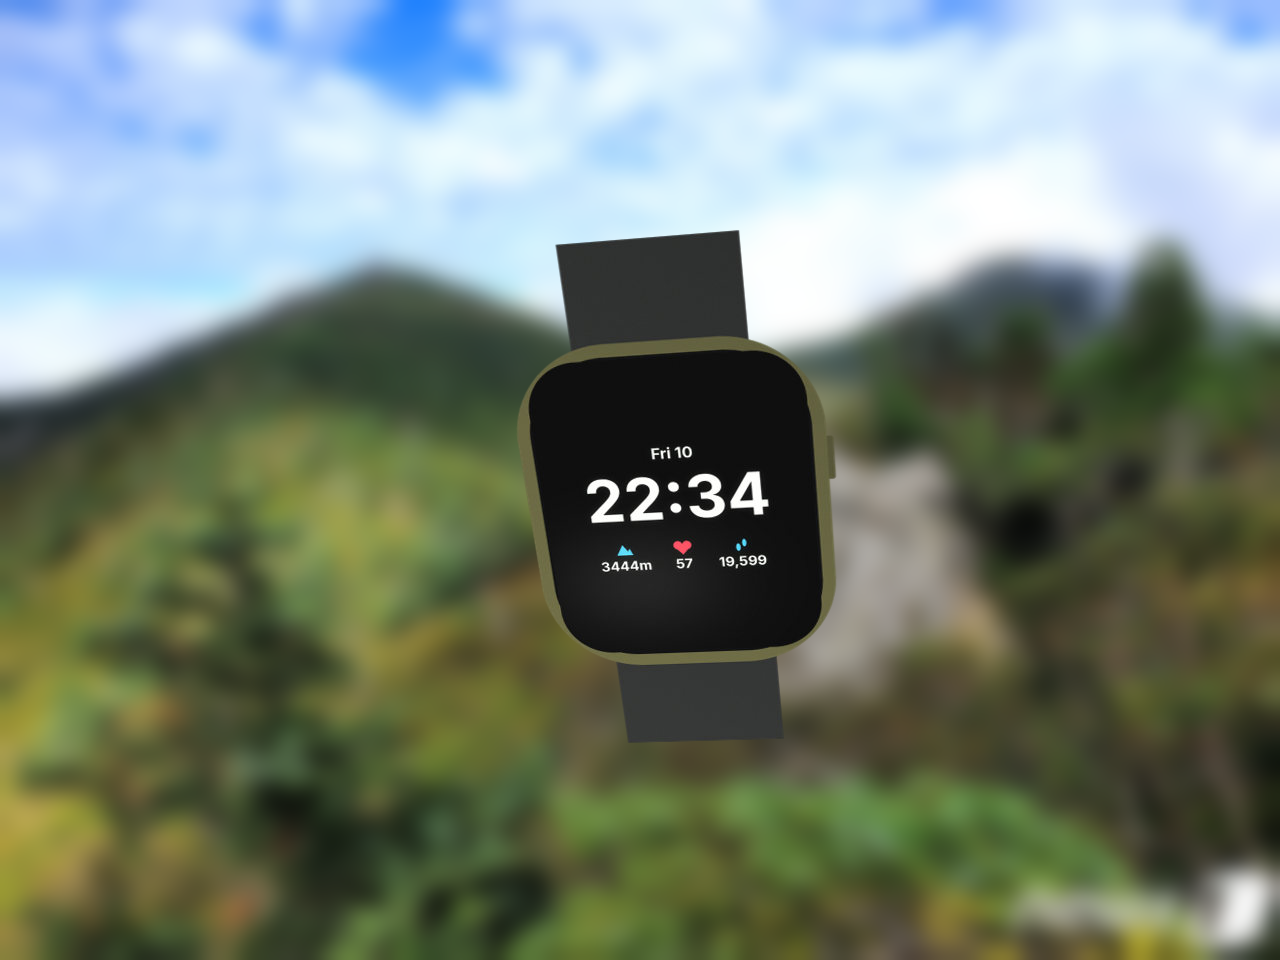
22:34
